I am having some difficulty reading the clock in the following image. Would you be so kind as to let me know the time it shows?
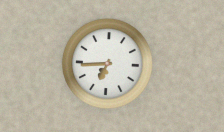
6:44
